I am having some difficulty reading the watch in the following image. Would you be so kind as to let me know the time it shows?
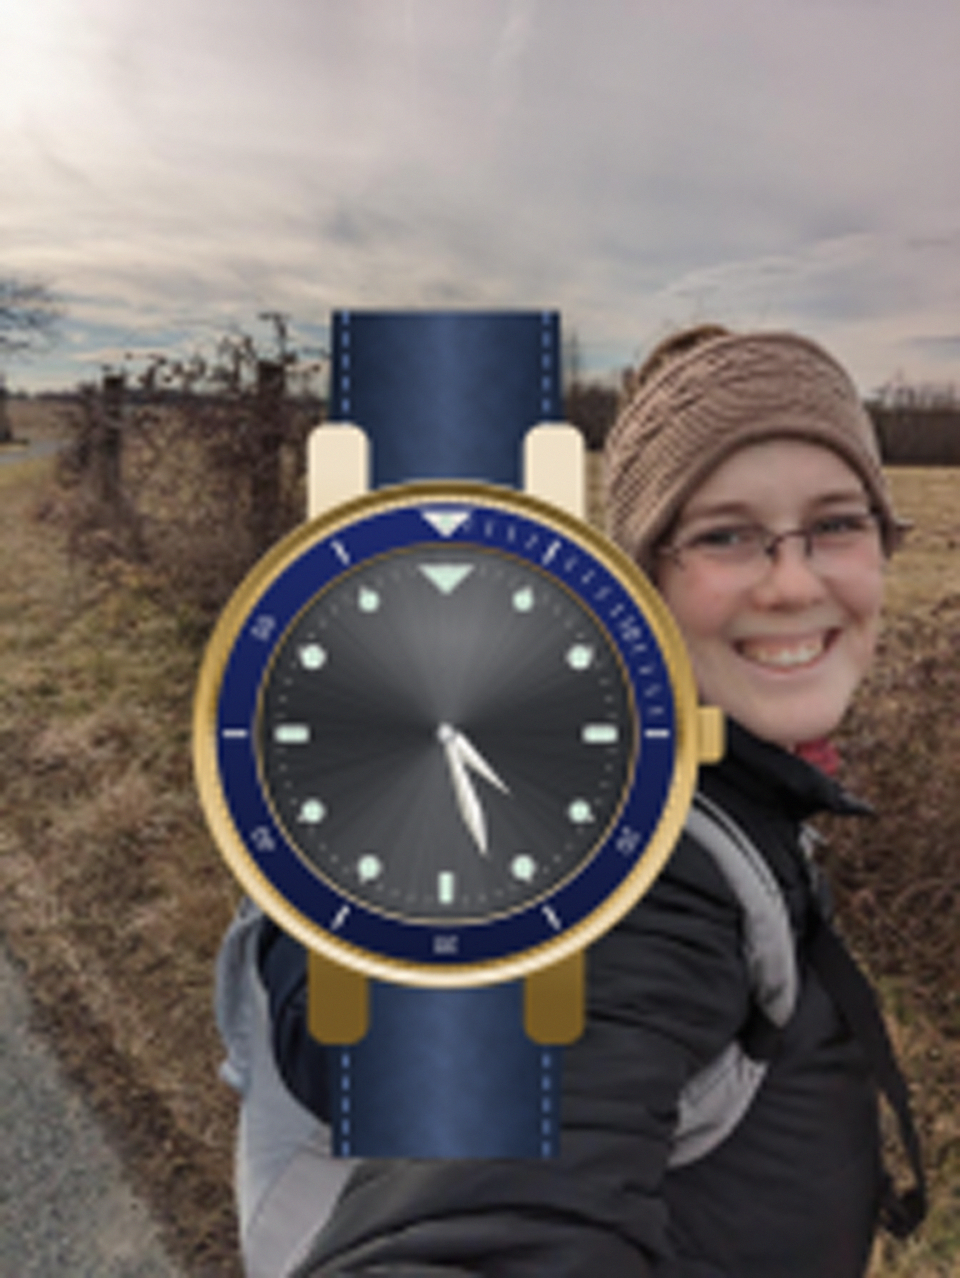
4:27
